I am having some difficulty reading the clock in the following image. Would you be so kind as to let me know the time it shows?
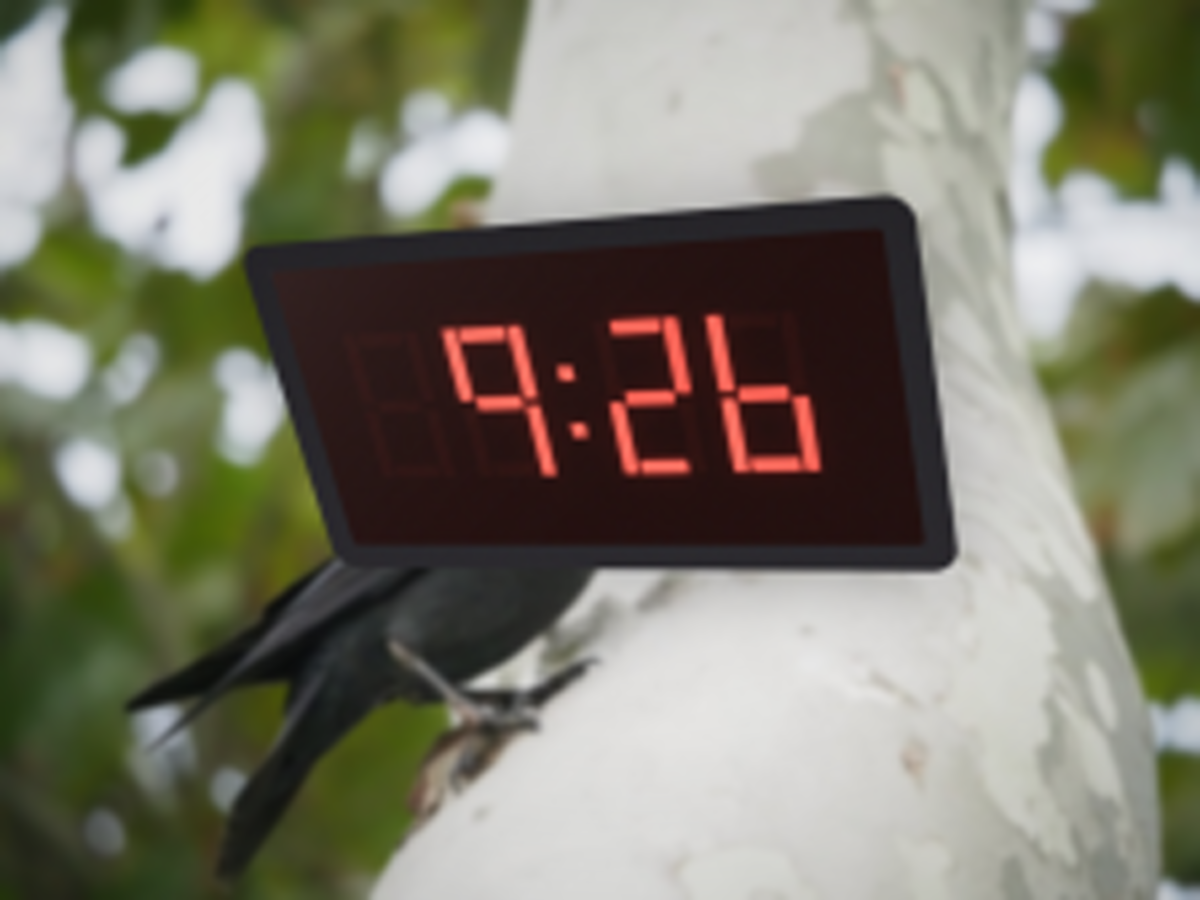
9:26
